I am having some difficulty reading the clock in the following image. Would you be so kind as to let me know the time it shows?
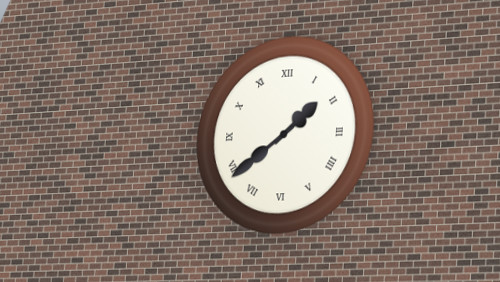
1:39
